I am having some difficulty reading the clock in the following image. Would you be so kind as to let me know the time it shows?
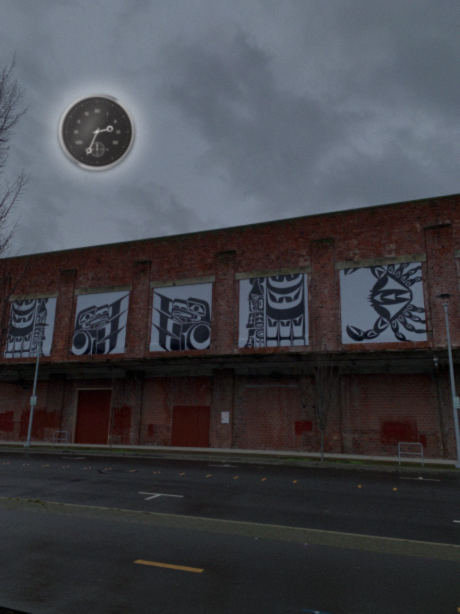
2:34
